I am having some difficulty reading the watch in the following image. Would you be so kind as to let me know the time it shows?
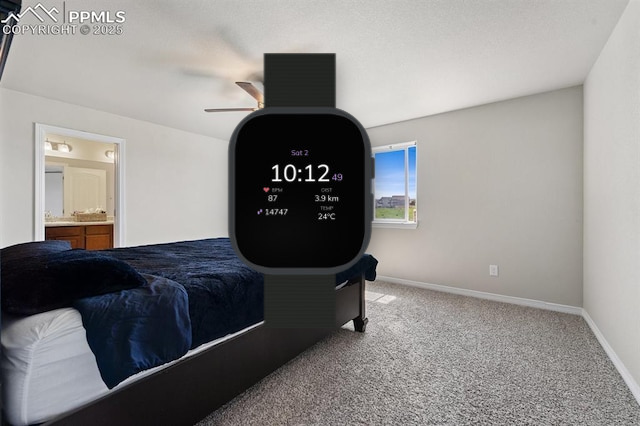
10:12:49
